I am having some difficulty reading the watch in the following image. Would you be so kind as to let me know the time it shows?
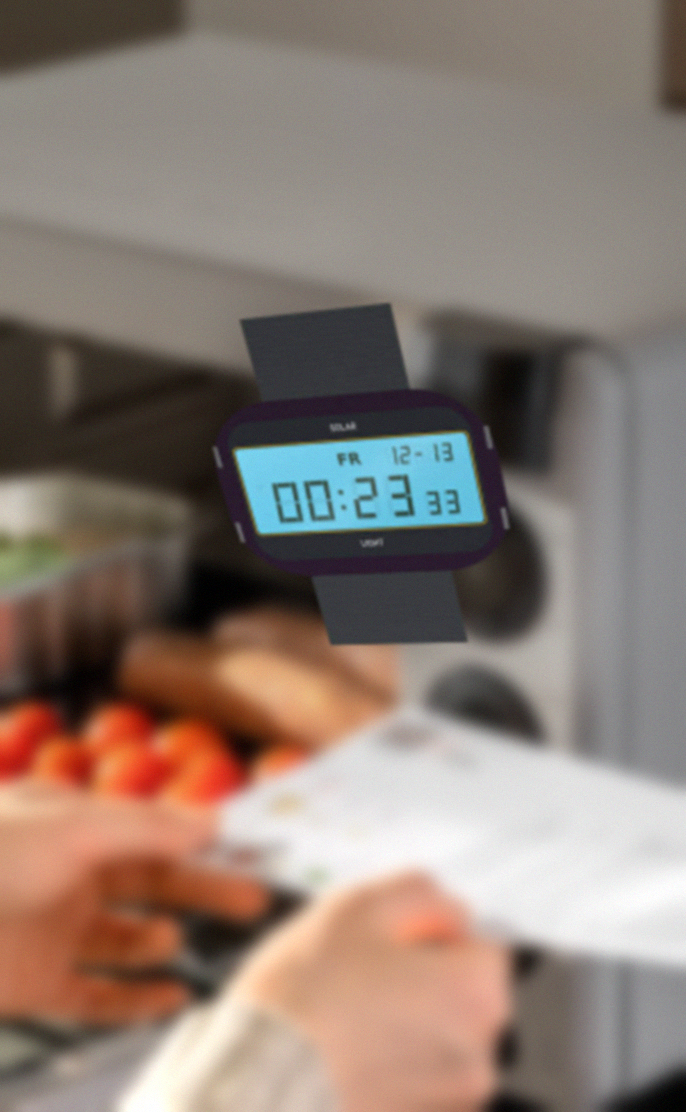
0:23:33
